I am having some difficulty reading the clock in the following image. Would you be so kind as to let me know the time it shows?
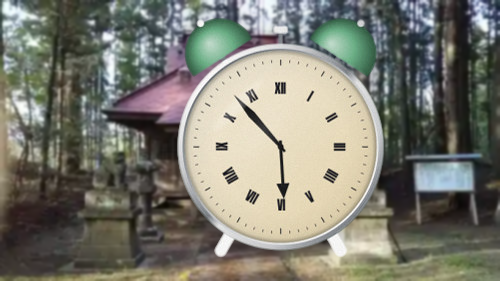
5:53
